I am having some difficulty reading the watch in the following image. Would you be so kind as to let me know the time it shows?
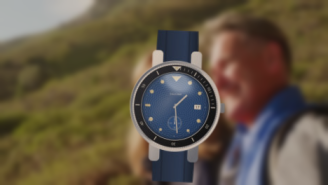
1:29
